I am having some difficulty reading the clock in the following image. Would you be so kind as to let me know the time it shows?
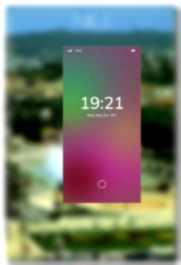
19:21
